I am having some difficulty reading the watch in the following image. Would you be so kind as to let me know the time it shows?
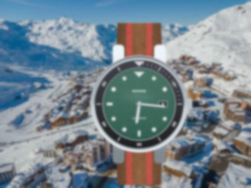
6:16
